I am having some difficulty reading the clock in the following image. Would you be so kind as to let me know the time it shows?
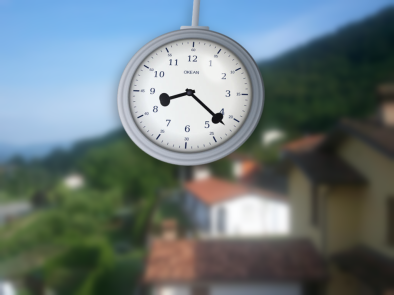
8:22
